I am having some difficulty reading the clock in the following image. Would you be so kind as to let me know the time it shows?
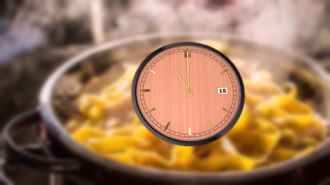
11:00
